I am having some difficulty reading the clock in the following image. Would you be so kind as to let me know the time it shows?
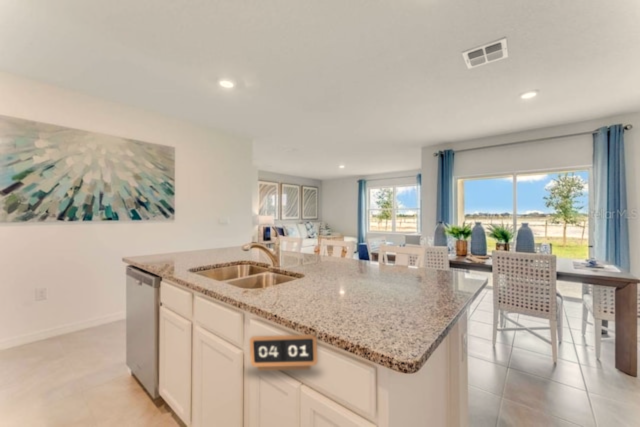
4:01
